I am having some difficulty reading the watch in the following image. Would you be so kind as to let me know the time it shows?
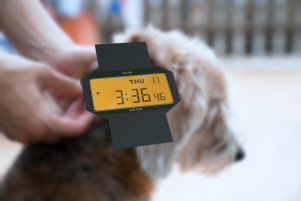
3:36:46
